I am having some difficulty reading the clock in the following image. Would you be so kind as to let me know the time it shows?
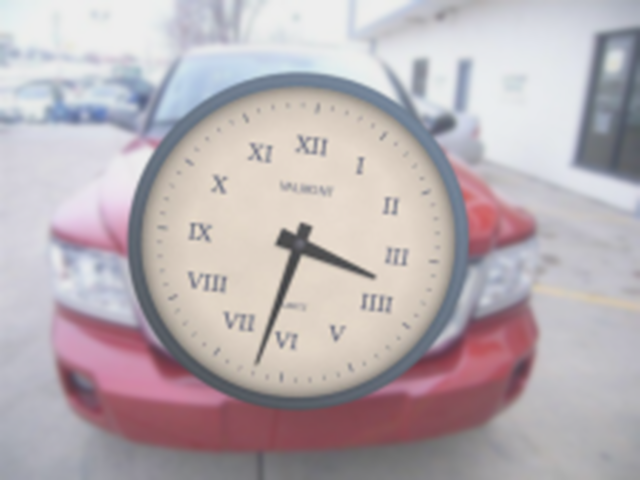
3:32
